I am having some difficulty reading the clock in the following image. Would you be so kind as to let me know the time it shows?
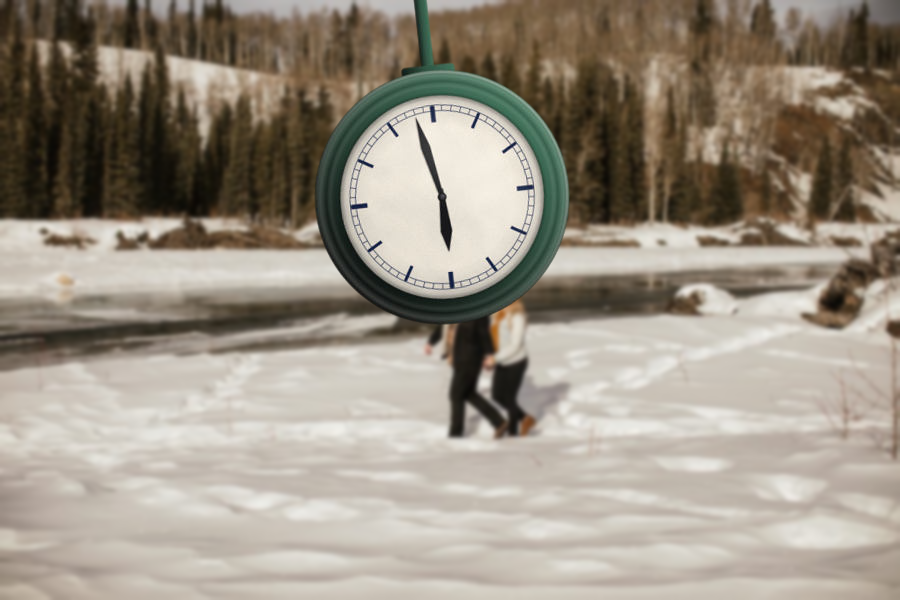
5:58
